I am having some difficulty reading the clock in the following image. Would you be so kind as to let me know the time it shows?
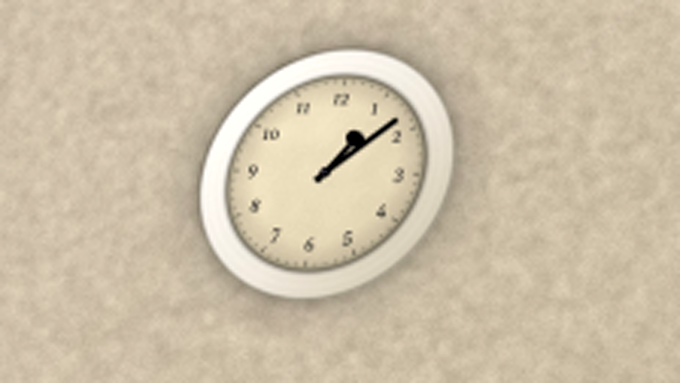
1:08
